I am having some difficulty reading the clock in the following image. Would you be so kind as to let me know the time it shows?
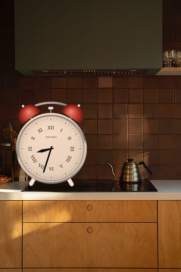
8:33
